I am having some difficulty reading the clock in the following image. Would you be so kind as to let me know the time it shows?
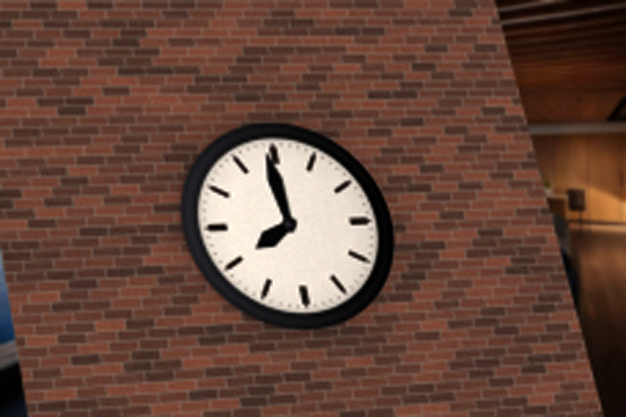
7:59
